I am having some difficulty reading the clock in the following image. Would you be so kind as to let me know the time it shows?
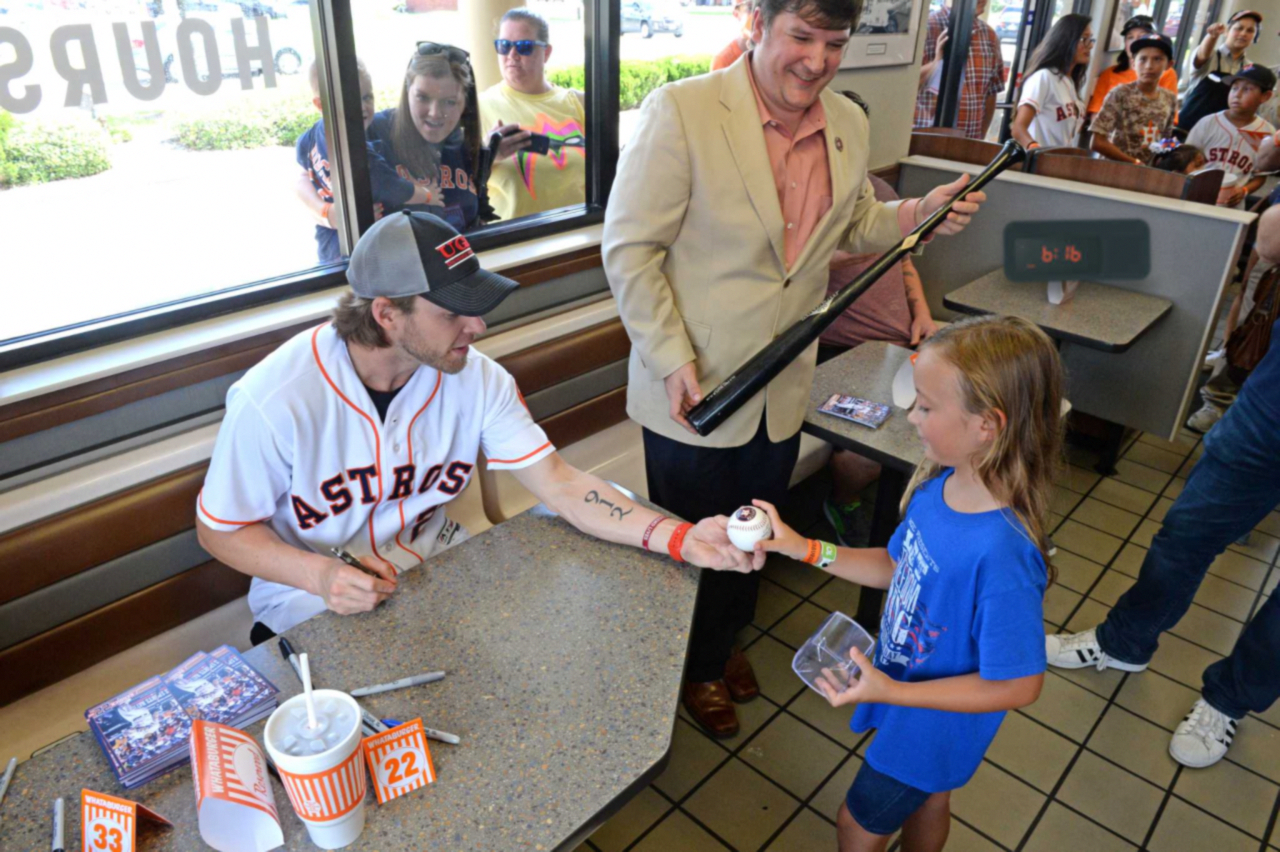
6:16
